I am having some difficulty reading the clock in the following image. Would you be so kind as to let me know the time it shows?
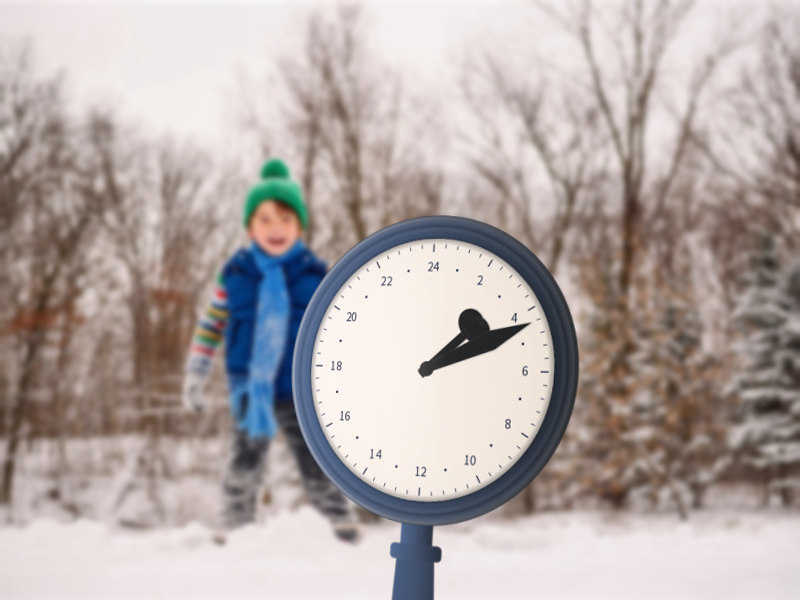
3:11
